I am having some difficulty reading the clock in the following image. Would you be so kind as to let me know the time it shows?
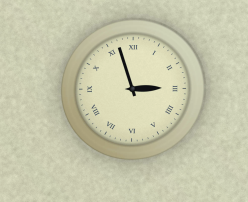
2:57
